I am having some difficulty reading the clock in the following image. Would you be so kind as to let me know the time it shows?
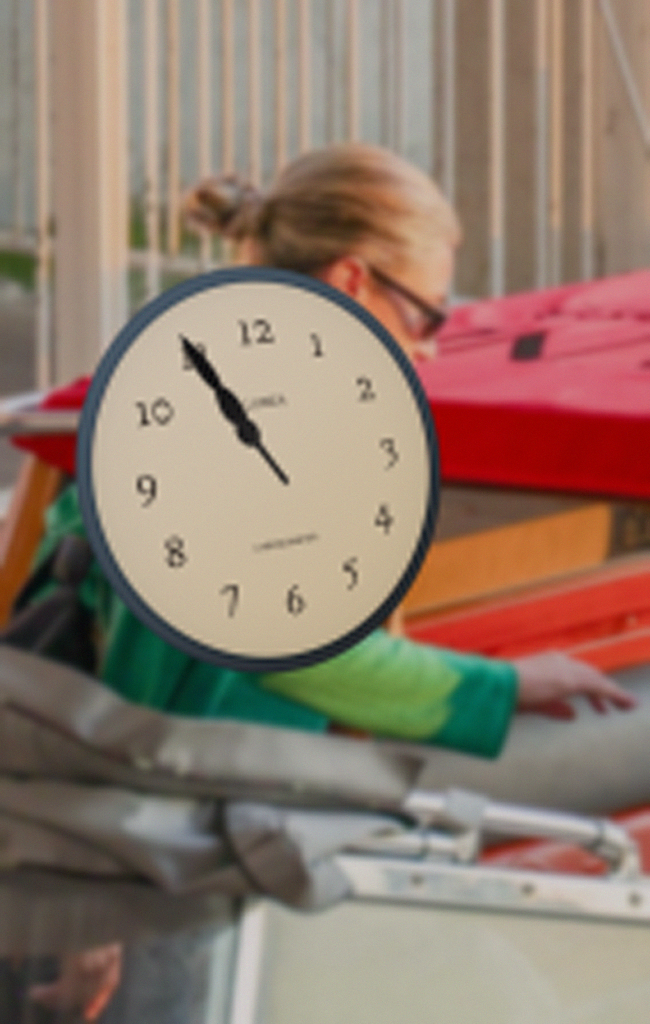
10:55
